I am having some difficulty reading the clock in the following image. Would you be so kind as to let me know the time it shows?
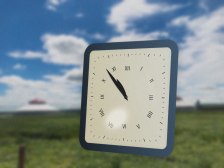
10:53
